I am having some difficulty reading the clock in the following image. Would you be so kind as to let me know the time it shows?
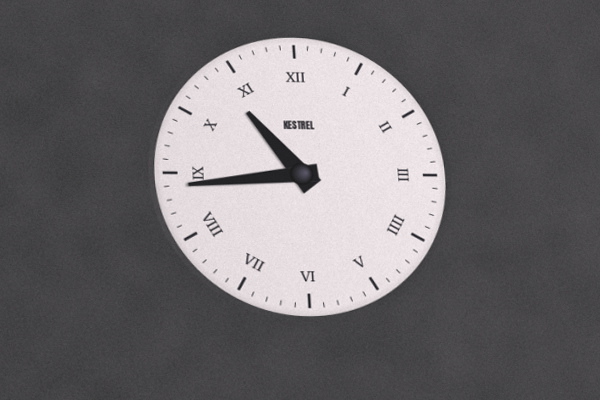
10:44
